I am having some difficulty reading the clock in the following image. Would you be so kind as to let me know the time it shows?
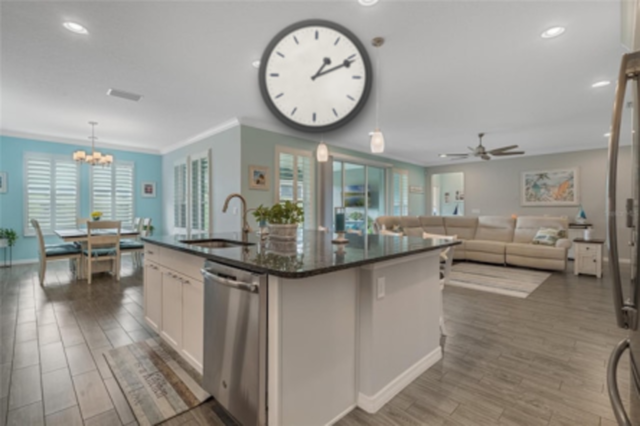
1:11
